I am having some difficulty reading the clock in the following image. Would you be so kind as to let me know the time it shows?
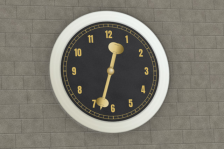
12:33
